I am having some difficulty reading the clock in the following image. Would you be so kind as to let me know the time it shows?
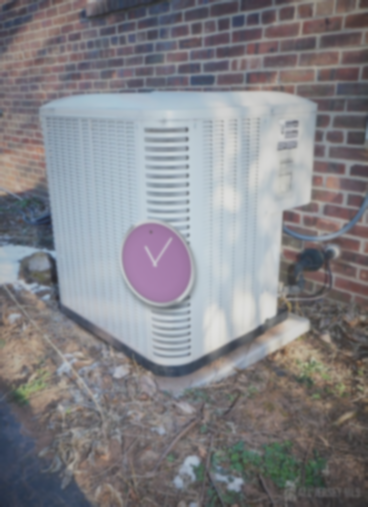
11:07
